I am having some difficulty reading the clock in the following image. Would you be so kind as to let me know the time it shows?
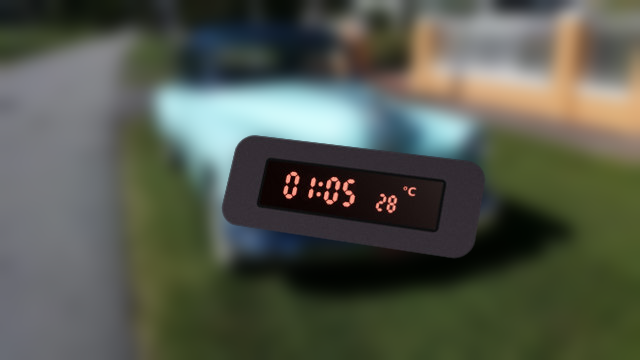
1:05
